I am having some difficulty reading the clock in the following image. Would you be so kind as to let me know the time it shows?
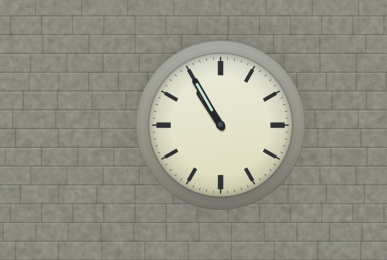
10:55
